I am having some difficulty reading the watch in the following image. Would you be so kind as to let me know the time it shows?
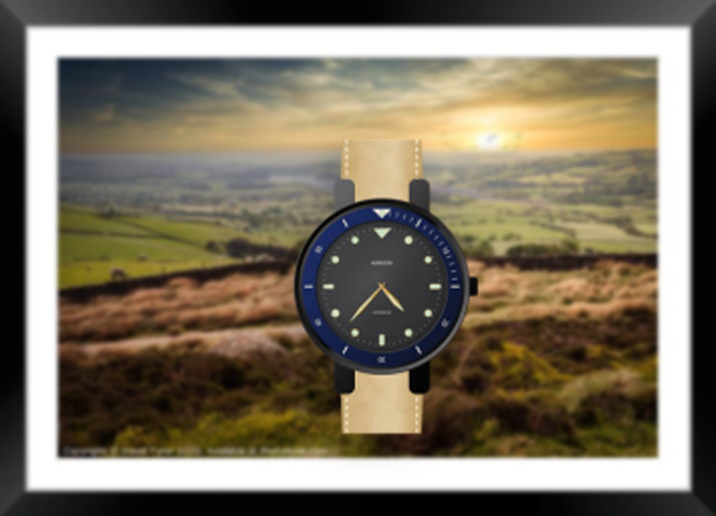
4:37
